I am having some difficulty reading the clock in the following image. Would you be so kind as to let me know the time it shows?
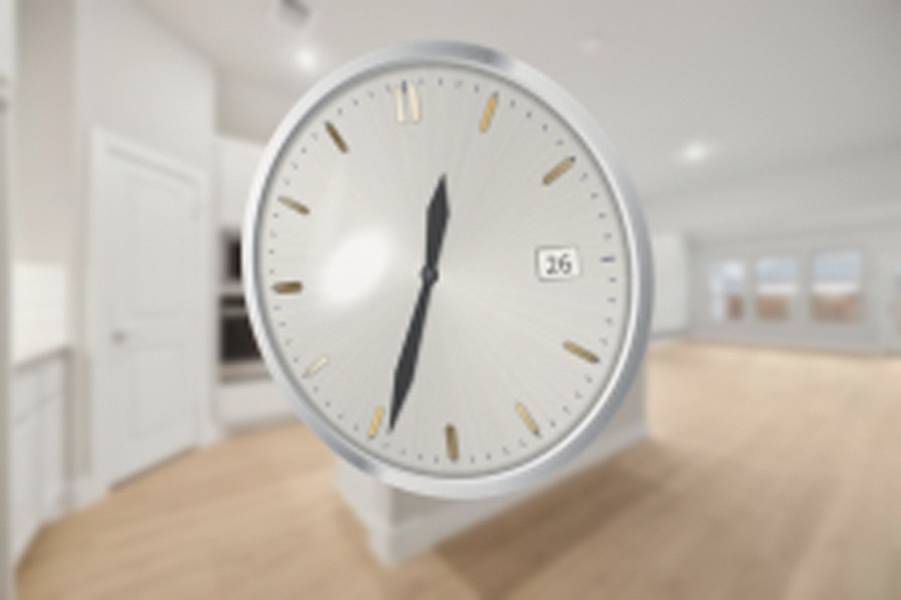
12:34
